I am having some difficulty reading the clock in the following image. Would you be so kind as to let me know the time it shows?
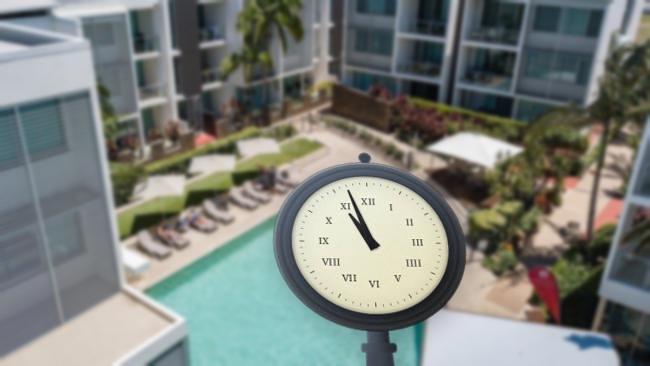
10:57
